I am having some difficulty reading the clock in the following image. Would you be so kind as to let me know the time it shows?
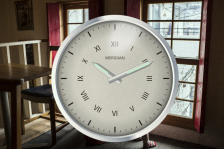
10:11
